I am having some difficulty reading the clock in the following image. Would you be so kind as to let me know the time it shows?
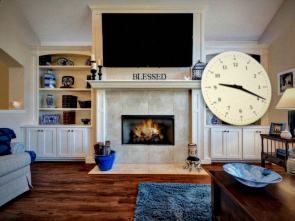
9:19
